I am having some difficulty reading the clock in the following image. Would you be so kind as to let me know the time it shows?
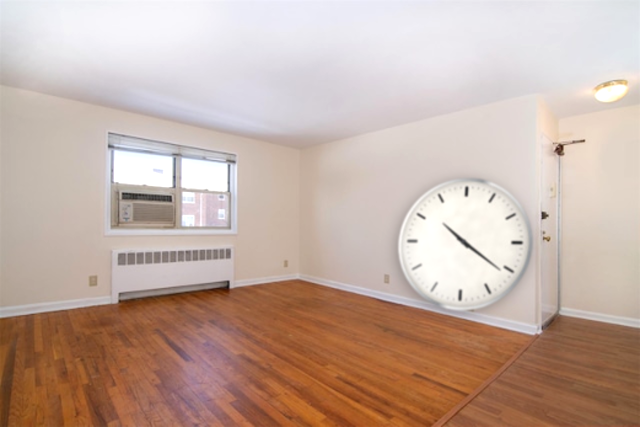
10:21
